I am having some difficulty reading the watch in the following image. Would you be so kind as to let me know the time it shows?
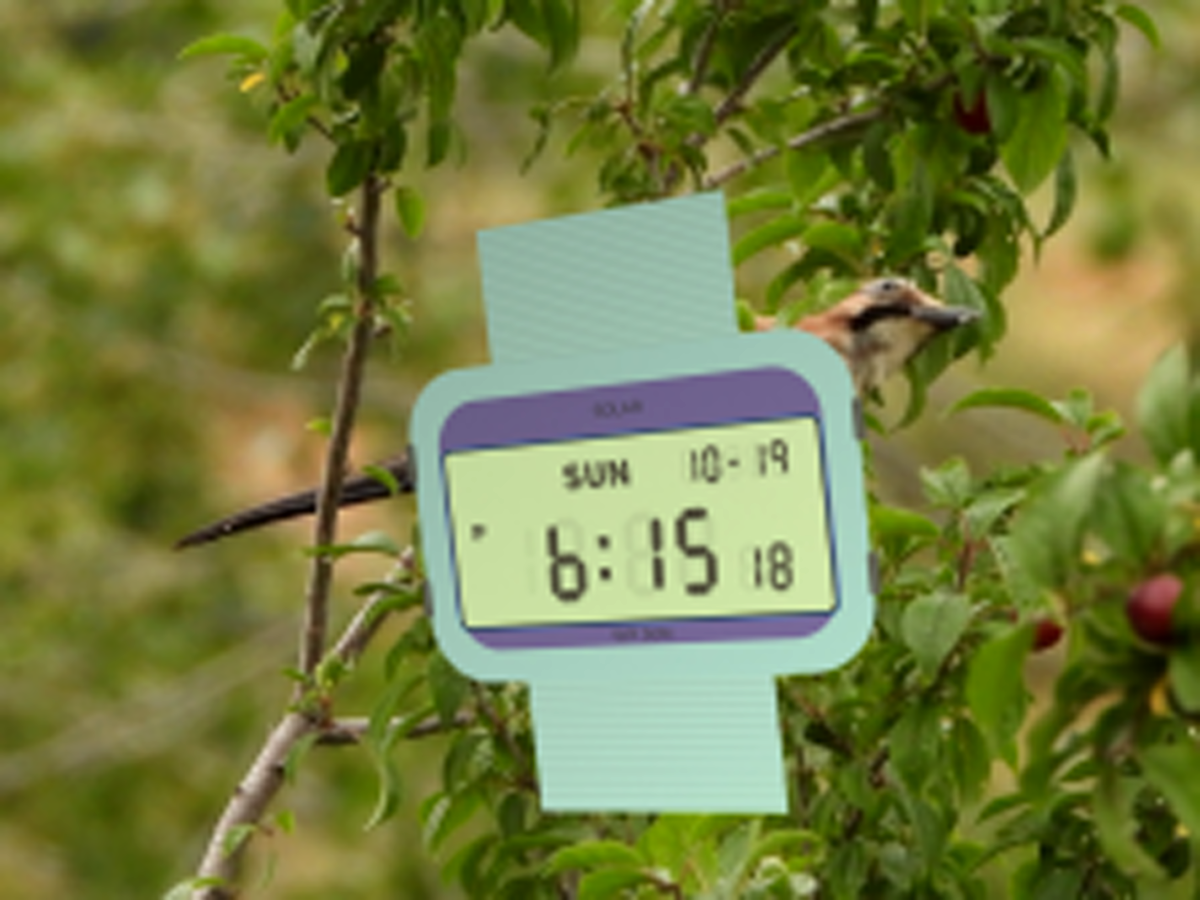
6:15:18
